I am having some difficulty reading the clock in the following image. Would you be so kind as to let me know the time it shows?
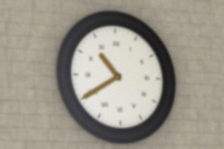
10:40
